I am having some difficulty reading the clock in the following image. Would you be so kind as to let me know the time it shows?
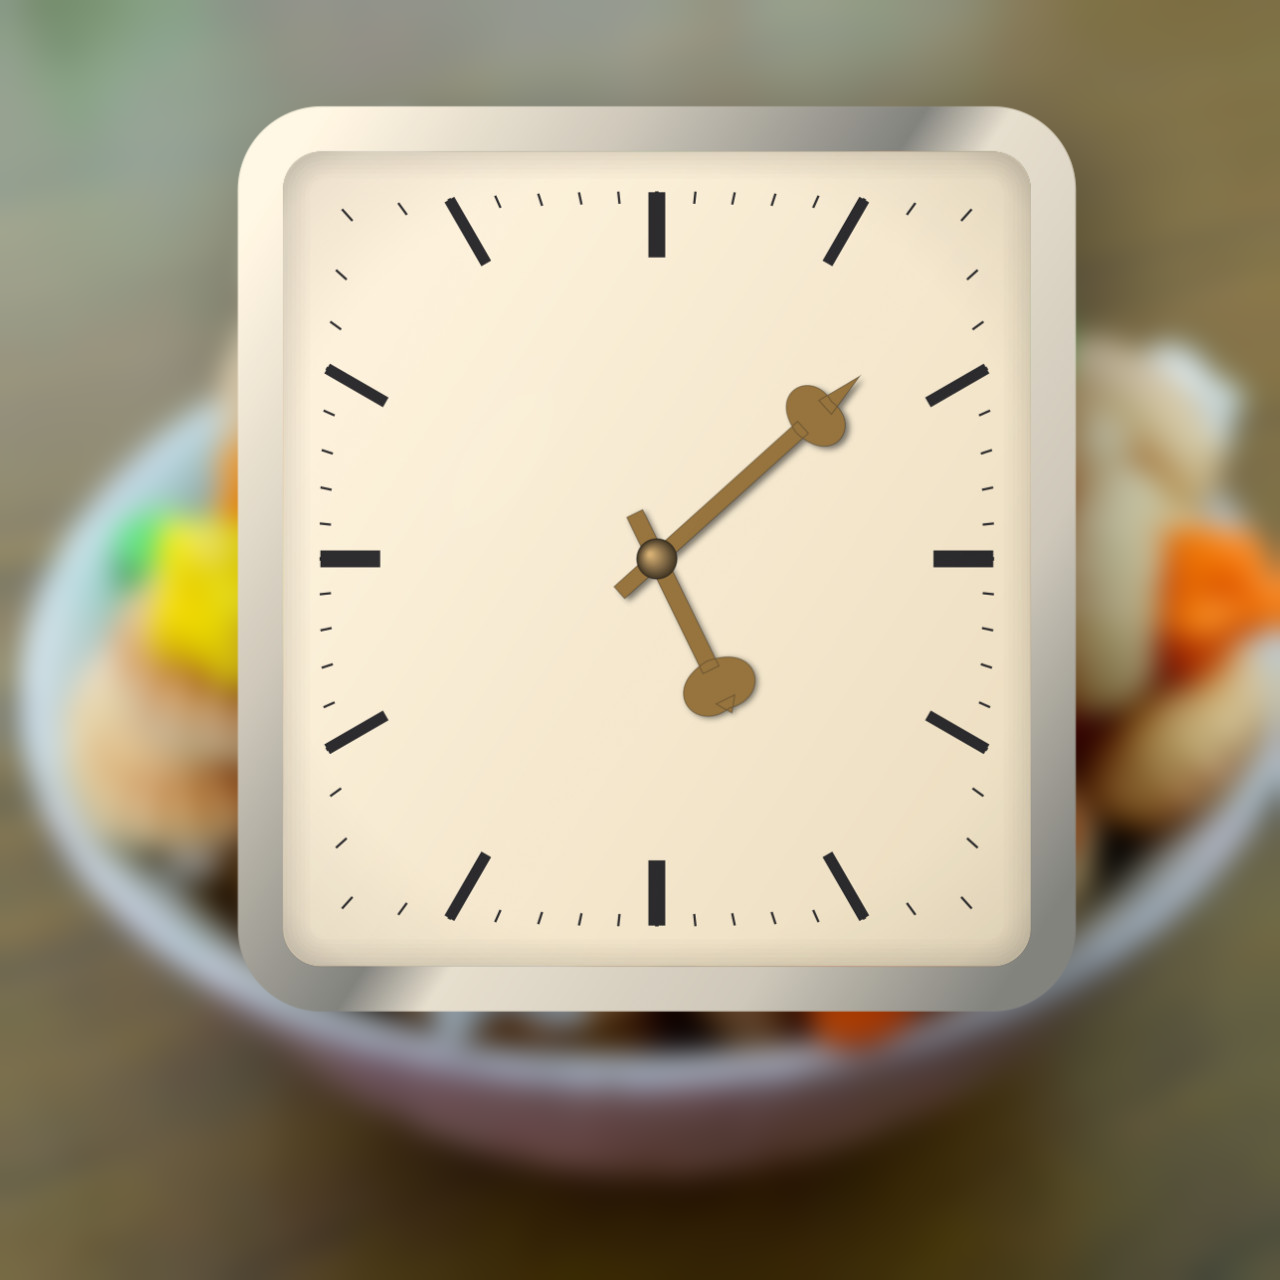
5:08
